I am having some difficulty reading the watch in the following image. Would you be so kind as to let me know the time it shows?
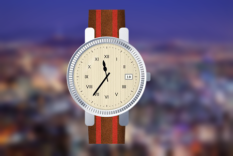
11:36
